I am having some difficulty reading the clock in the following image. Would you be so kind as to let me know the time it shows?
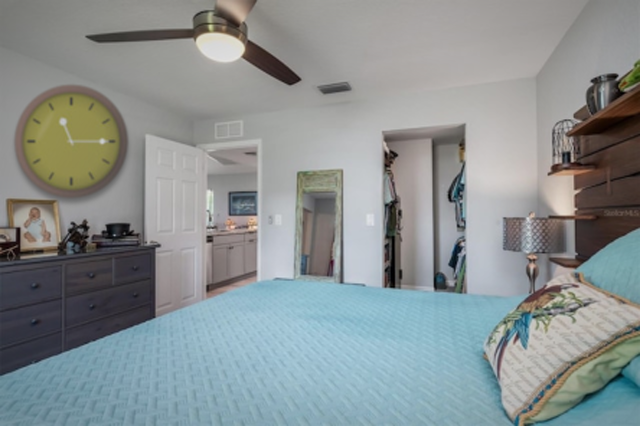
11:15
